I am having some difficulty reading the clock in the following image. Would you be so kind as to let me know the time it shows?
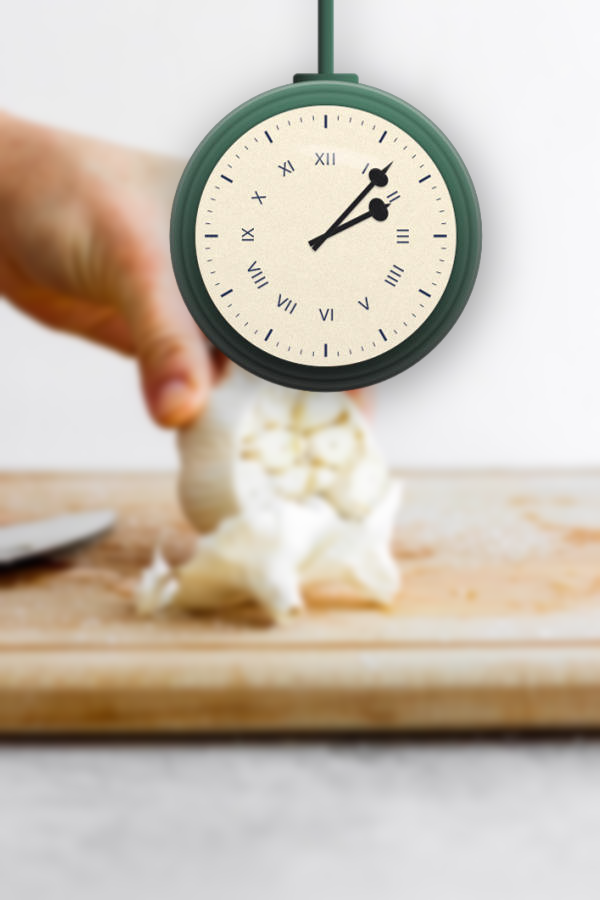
2:07
